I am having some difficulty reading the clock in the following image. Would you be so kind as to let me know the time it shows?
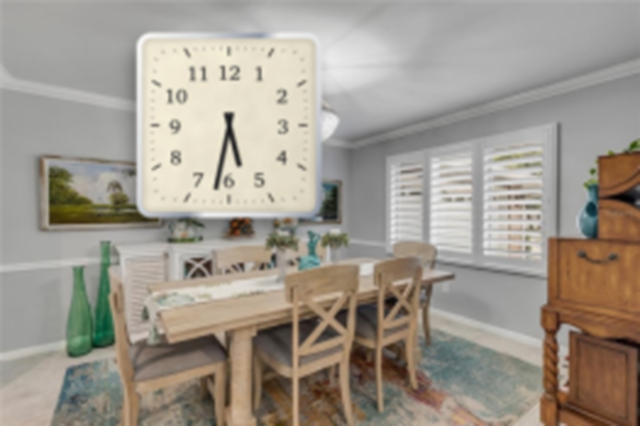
5:32
